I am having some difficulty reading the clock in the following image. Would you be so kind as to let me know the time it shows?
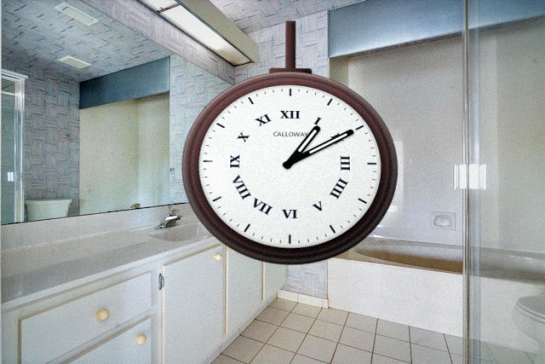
1:10
